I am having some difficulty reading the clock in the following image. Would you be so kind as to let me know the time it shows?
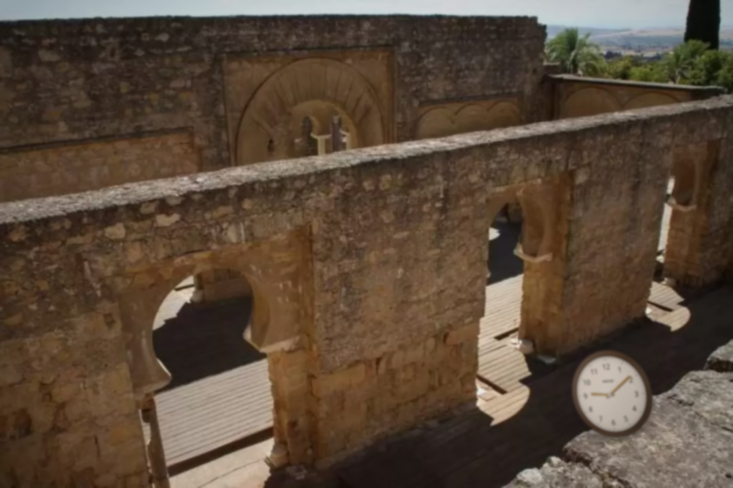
9:09
